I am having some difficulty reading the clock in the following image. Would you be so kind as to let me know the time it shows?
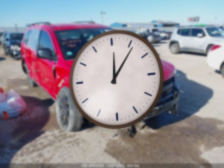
12:06
